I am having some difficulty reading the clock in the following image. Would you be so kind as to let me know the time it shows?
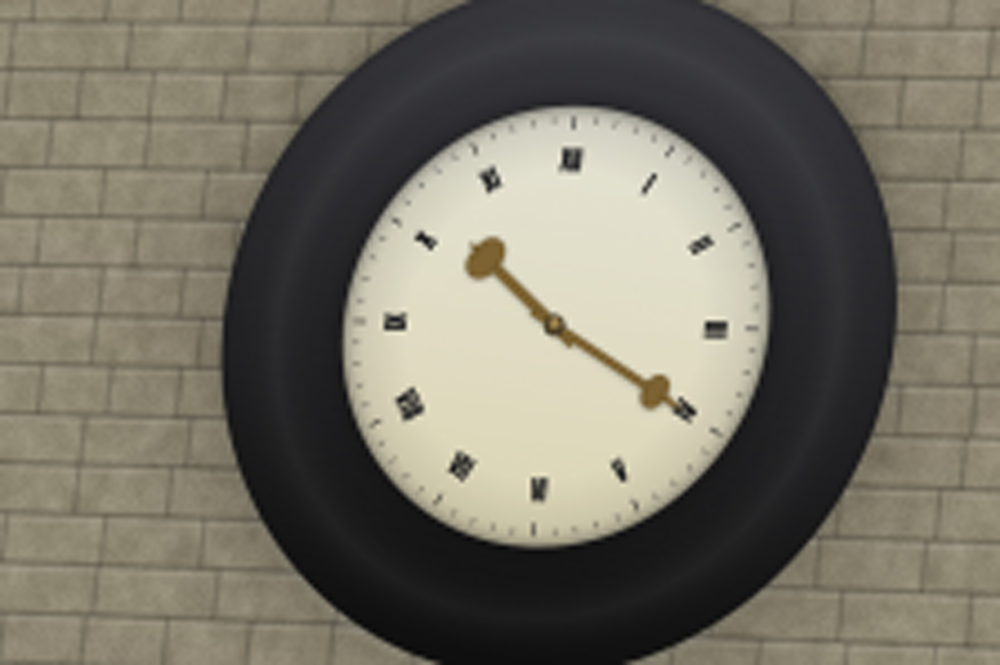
10:20
